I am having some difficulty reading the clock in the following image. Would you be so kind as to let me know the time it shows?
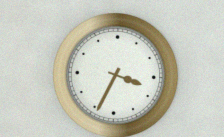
3:34
